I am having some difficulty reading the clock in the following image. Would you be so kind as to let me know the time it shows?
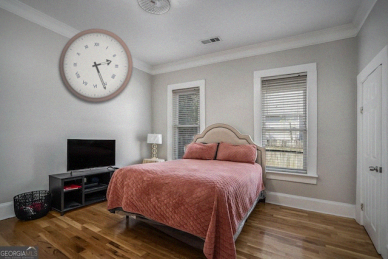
2:26
